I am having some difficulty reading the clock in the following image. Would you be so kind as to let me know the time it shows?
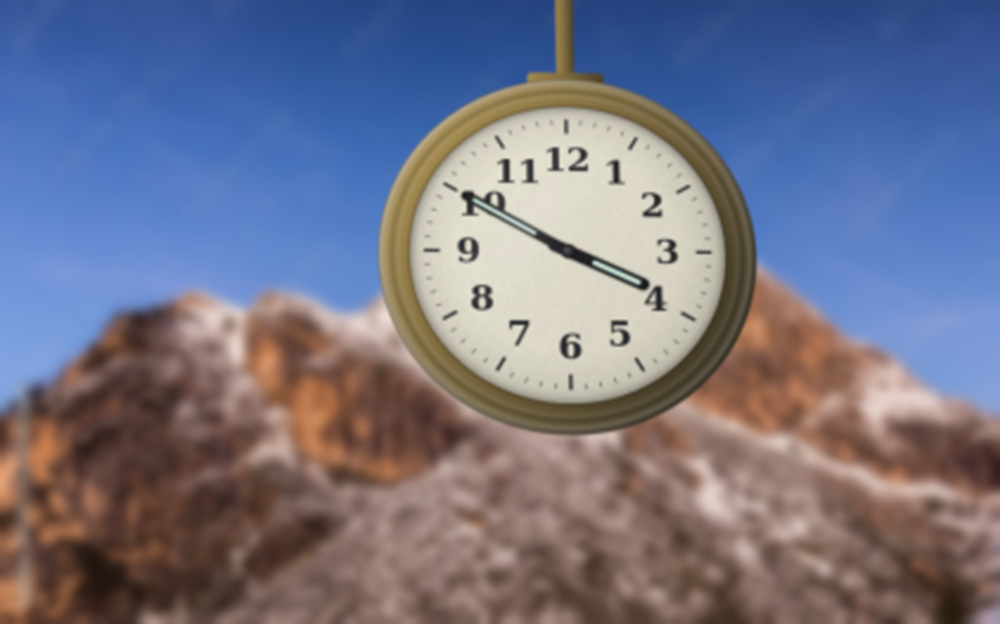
3:50
